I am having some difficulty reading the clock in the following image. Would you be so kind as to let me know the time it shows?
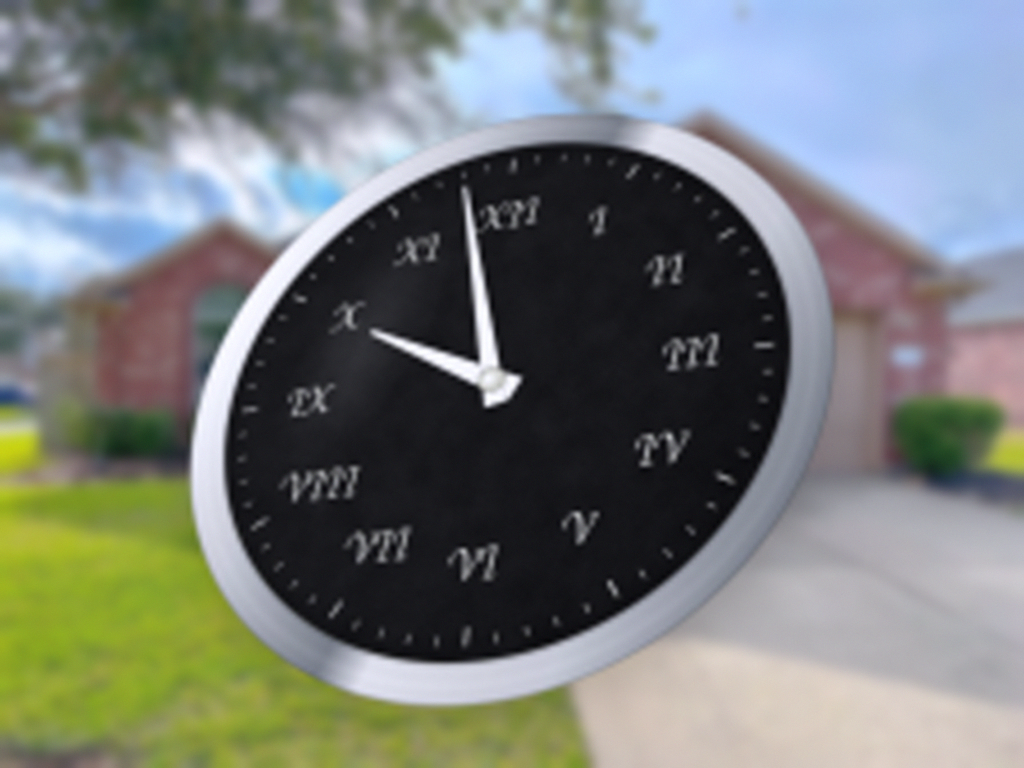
9:58
